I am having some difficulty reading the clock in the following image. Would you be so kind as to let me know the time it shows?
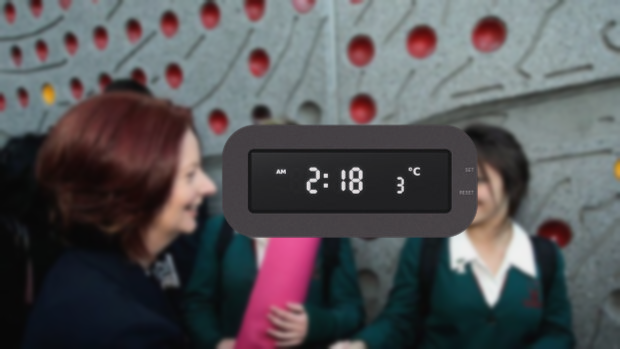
2:18
